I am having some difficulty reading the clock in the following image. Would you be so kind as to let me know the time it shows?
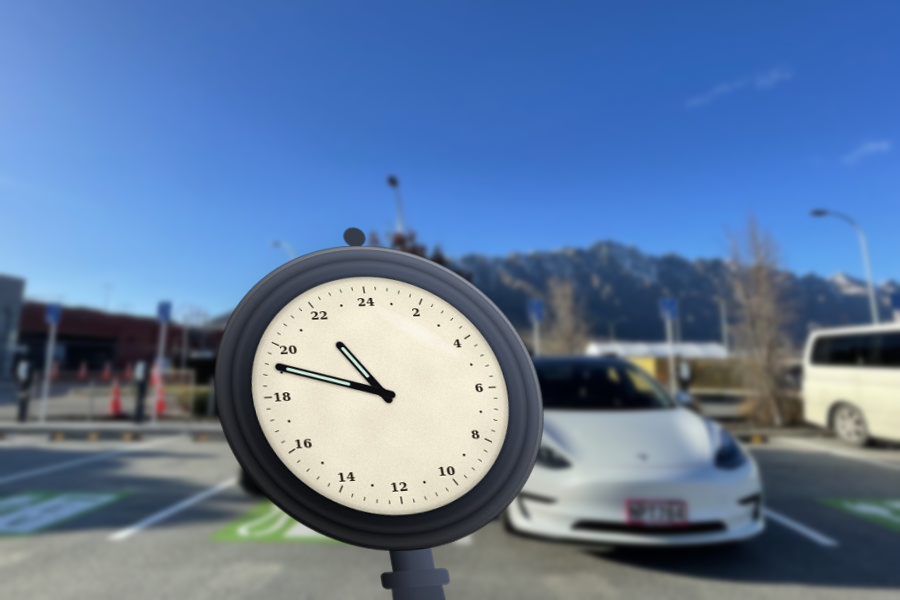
21:48
